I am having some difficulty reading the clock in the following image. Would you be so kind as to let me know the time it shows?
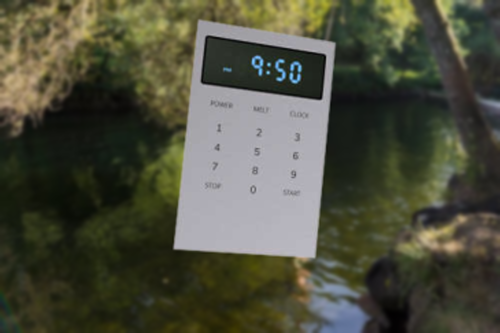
9:50
